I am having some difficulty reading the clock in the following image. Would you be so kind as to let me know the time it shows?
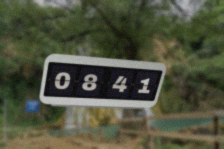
8:41
